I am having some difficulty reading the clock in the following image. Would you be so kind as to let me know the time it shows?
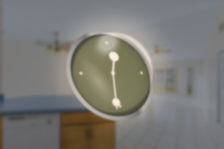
12:31
